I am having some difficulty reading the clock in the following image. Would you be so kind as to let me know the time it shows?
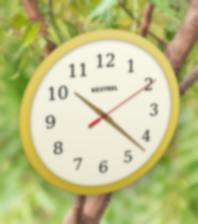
10:22:10
